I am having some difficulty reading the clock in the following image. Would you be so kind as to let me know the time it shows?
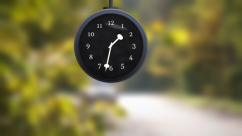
1:32
